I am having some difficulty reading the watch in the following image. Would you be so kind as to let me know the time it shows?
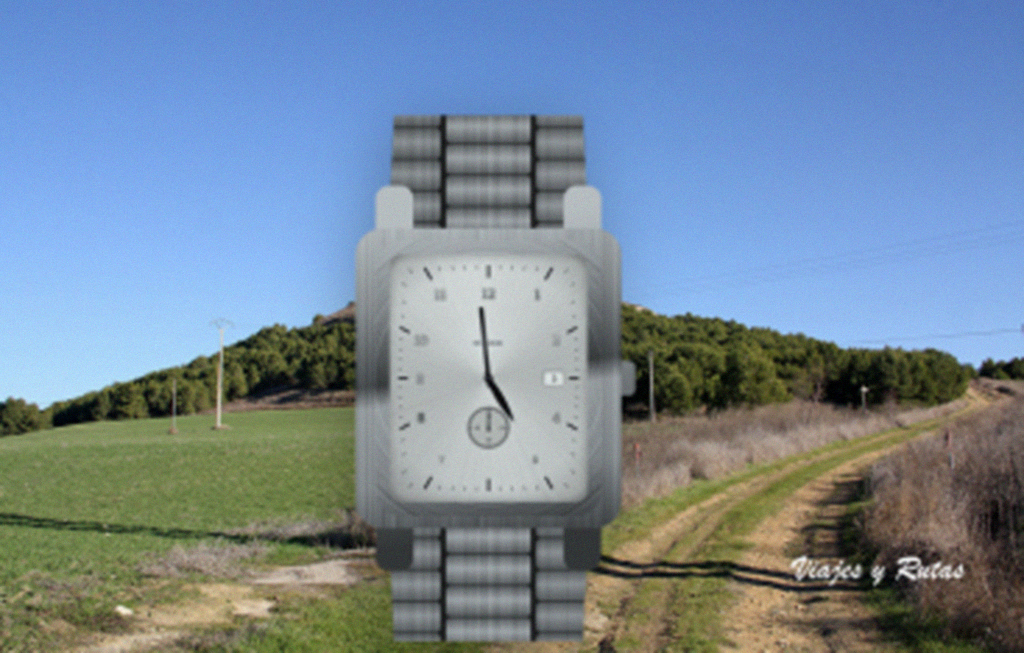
4:59
